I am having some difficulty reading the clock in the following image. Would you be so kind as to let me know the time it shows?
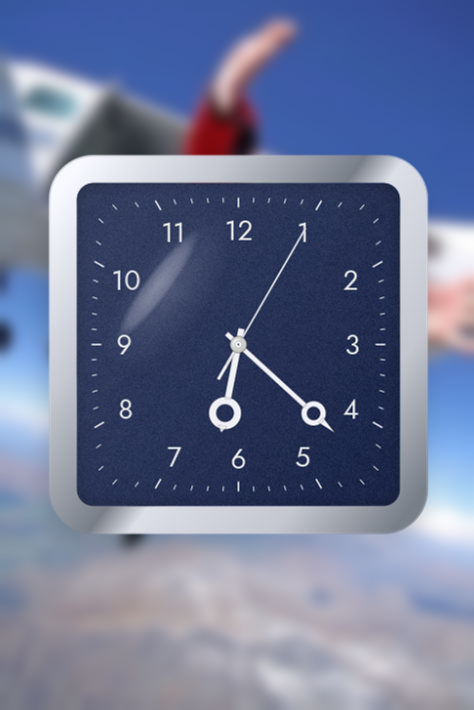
6:22:05
